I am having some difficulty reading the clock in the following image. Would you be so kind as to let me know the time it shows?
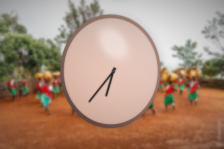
6:37
